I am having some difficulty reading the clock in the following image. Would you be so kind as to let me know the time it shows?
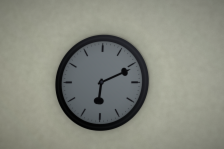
6:11
